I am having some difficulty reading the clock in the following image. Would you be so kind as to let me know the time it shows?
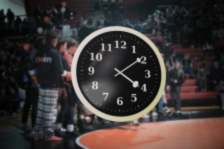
4:09
